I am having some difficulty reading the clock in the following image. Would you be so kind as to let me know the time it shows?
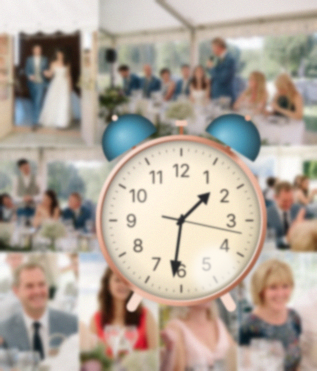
1:31:17
